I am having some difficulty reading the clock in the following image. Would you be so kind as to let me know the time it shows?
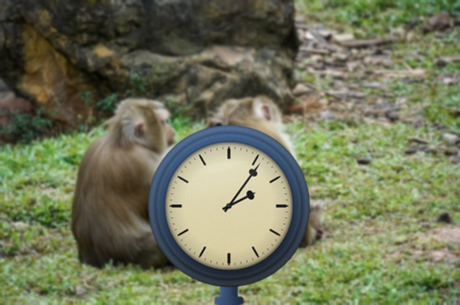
2:06
